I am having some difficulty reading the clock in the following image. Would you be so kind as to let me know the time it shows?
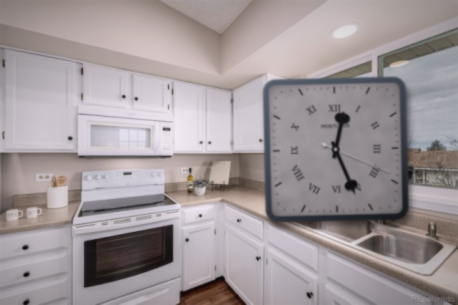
12:26:19
